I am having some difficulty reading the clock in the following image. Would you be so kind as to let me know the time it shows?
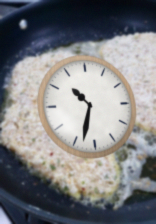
10:33
